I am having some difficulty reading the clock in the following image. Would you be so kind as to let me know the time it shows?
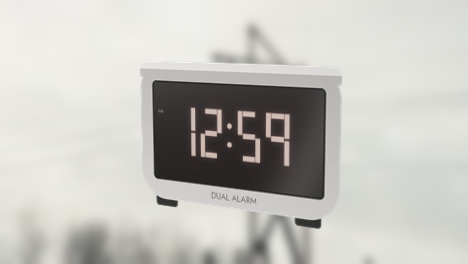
12:59
